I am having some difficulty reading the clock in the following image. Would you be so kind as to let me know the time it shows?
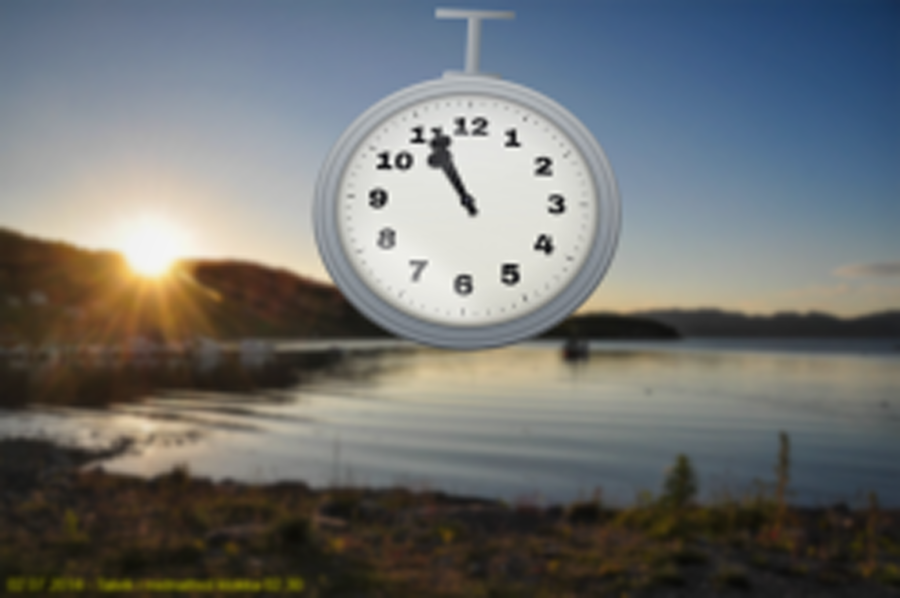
10:56
